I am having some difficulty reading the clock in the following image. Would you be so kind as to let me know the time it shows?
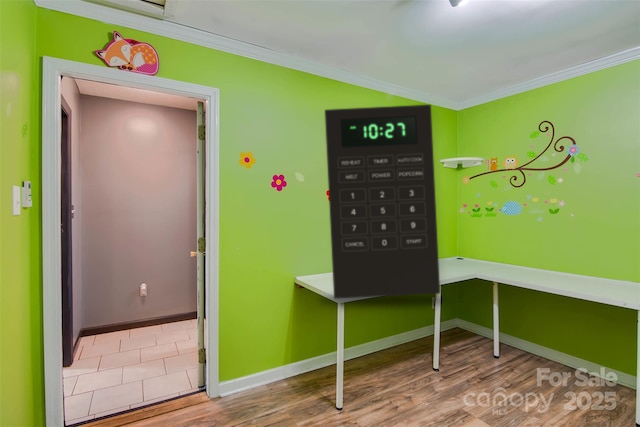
10:27
